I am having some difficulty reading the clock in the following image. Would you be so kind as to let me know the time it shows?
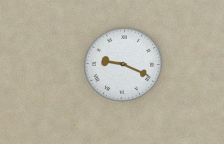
9:19
